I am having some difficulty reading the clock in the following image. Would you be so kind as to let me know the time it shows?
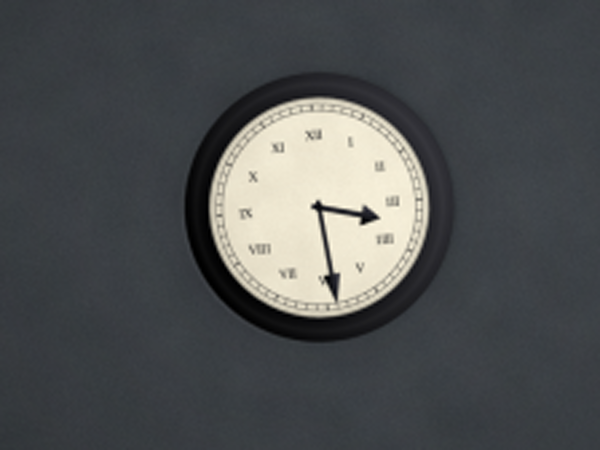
3:29
